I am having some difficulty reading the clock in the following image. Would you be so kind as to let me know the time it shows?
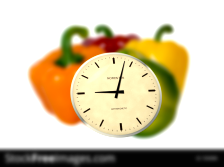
9:03
